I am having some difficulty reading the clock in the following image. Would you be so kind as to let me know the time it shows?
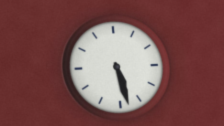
5:28
